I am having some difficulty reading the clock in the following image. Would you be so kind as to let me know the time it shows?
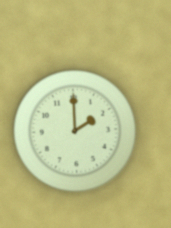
2:00
